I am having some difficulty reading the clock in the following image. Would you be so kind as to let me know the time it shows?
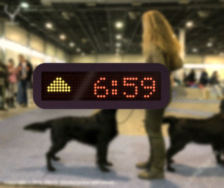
6:59
